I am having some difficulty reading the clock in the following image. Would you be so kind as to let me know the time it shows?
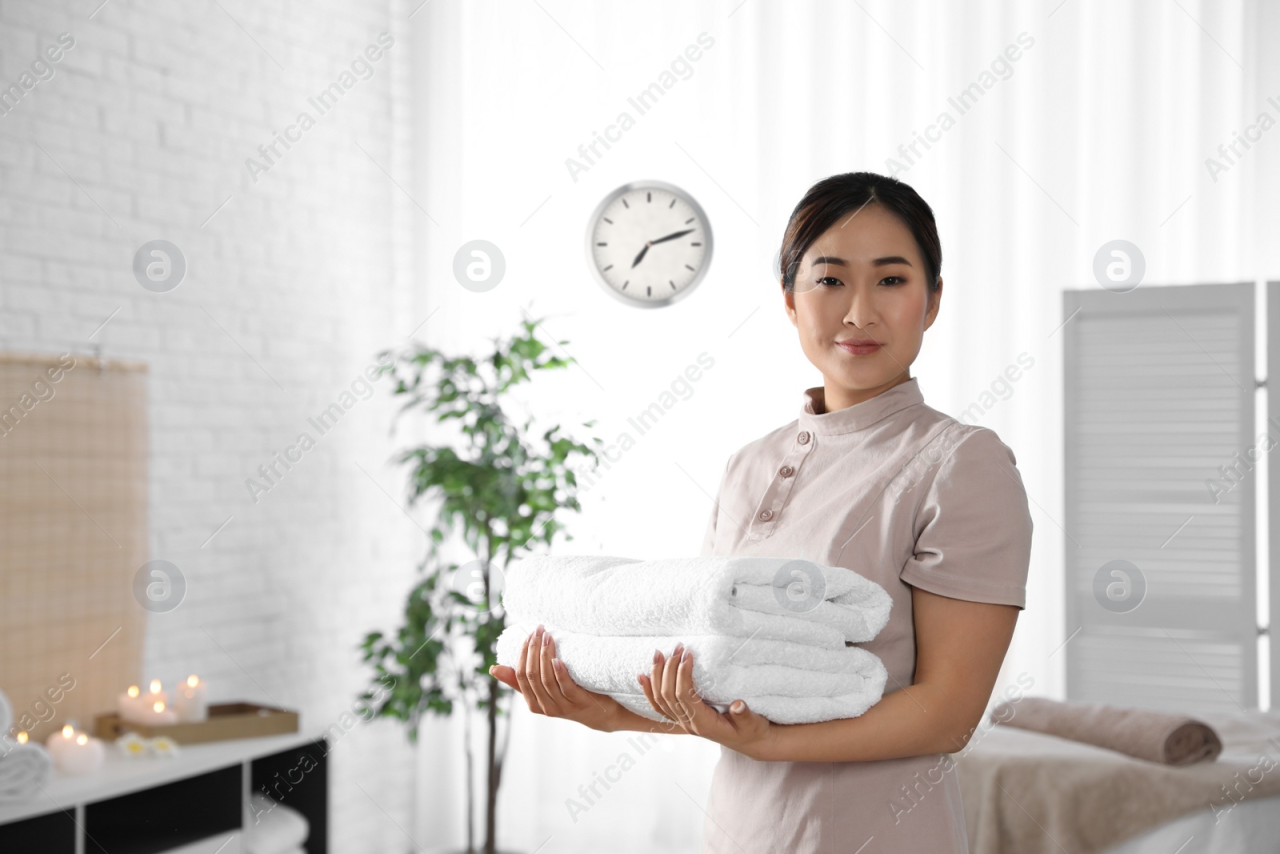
7:12
